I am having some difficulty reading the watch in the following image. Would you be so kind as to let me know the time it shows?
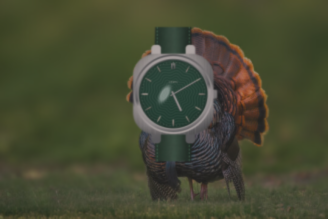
5:10
